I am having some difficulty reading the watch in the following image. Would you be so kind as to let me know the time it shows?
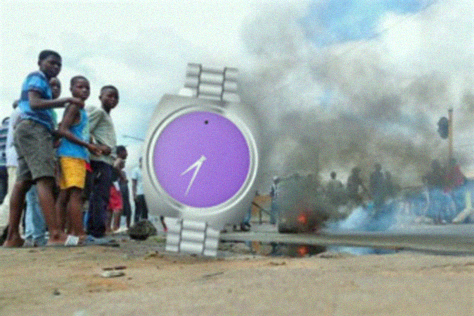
7:33
